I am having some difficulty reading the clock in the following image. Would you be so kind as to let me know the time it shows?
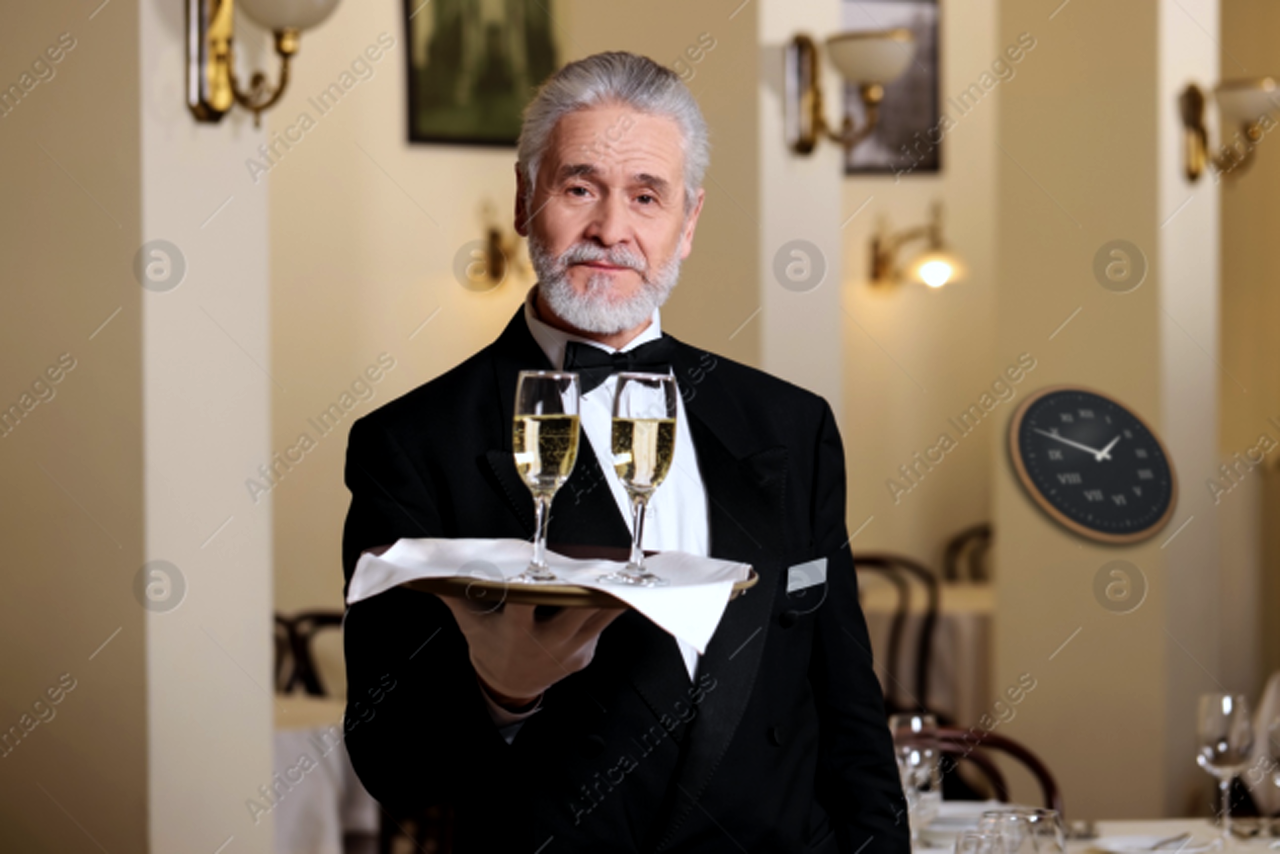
1:49
